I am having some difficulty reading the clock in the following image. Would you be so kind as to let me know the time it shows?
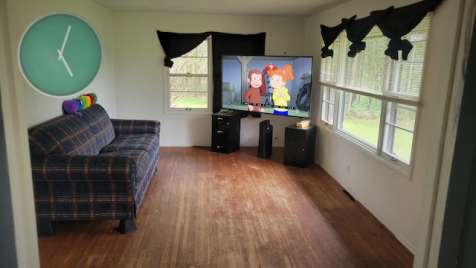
5:03
